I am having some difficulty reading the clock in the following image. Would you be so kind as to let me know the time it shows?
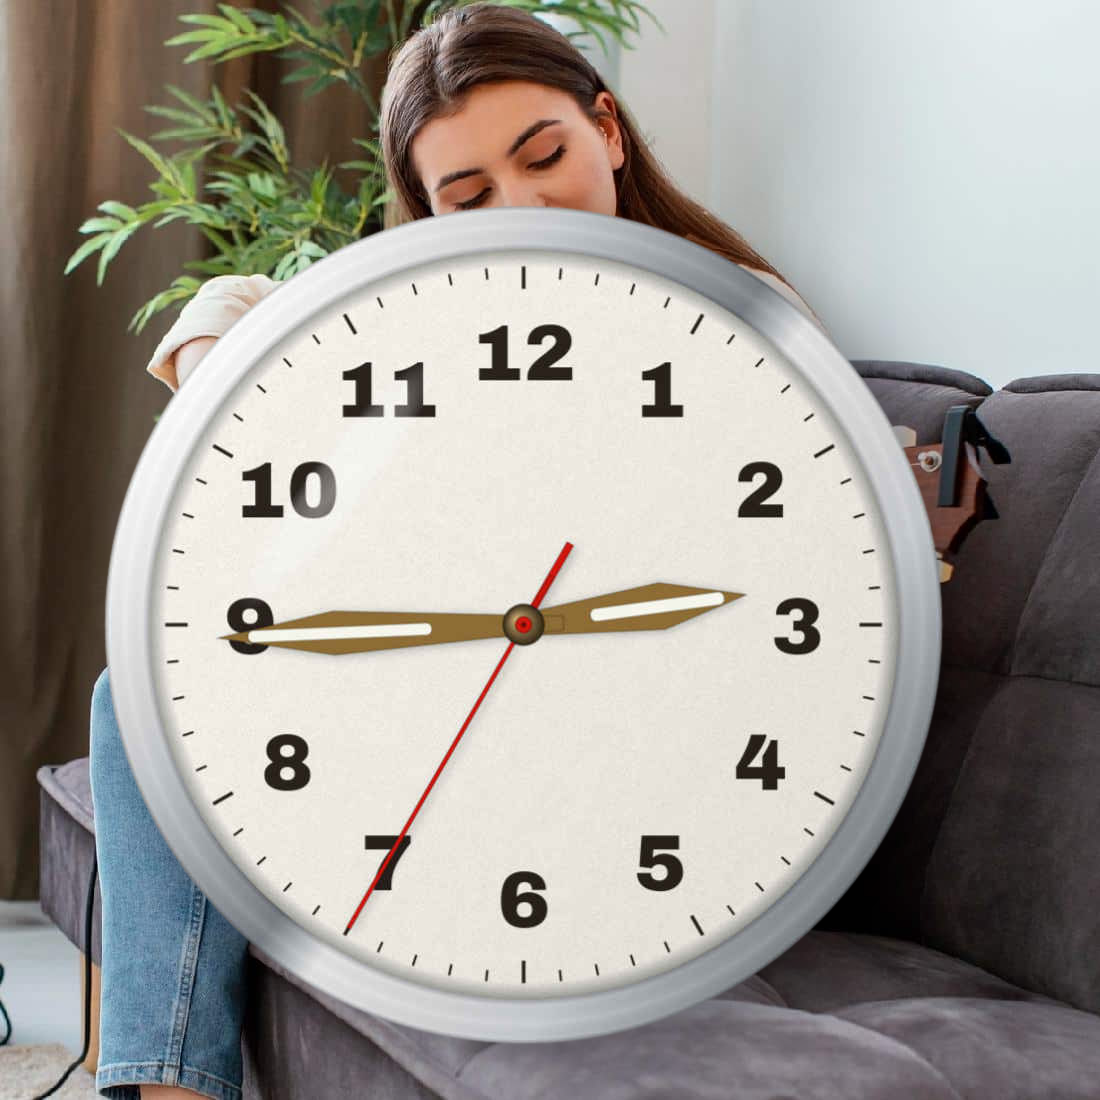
2:44:35
